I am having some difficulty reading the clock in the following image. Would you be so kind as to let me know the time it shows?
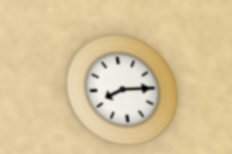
8:15
